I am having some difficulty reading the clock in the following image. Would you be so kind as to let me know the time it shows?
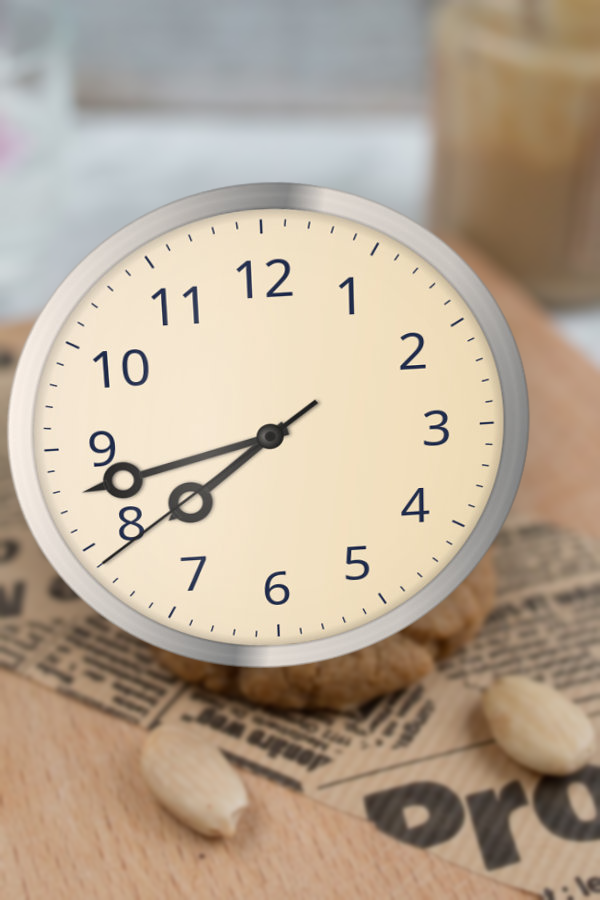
7:42:39
